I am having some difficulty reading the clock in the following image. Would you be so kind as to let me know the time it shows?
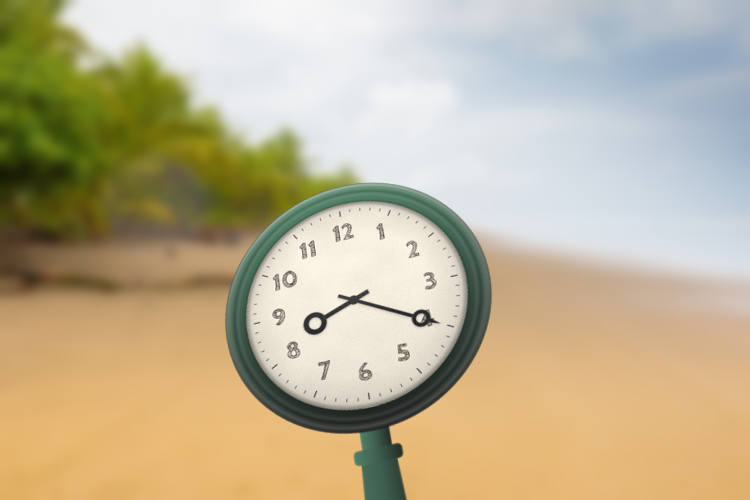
8:20
